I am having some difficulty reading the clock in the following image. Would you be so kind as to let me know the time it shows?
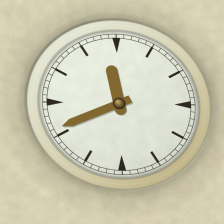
11:41
